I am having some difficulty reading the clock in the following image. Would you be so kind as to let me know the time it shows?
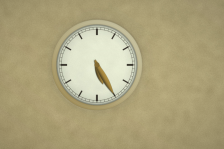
5:25
